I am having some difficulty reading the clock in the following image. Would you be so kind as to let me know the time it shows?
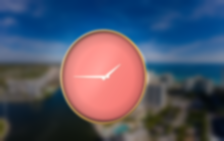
1:45
